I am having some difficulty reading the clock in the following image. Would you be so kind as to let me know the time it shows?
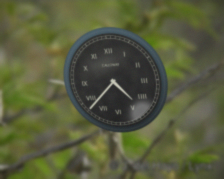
4:38
